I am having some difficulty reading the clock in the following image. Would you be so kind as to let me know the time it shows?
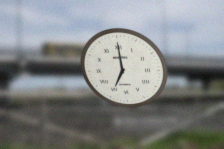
7:00
